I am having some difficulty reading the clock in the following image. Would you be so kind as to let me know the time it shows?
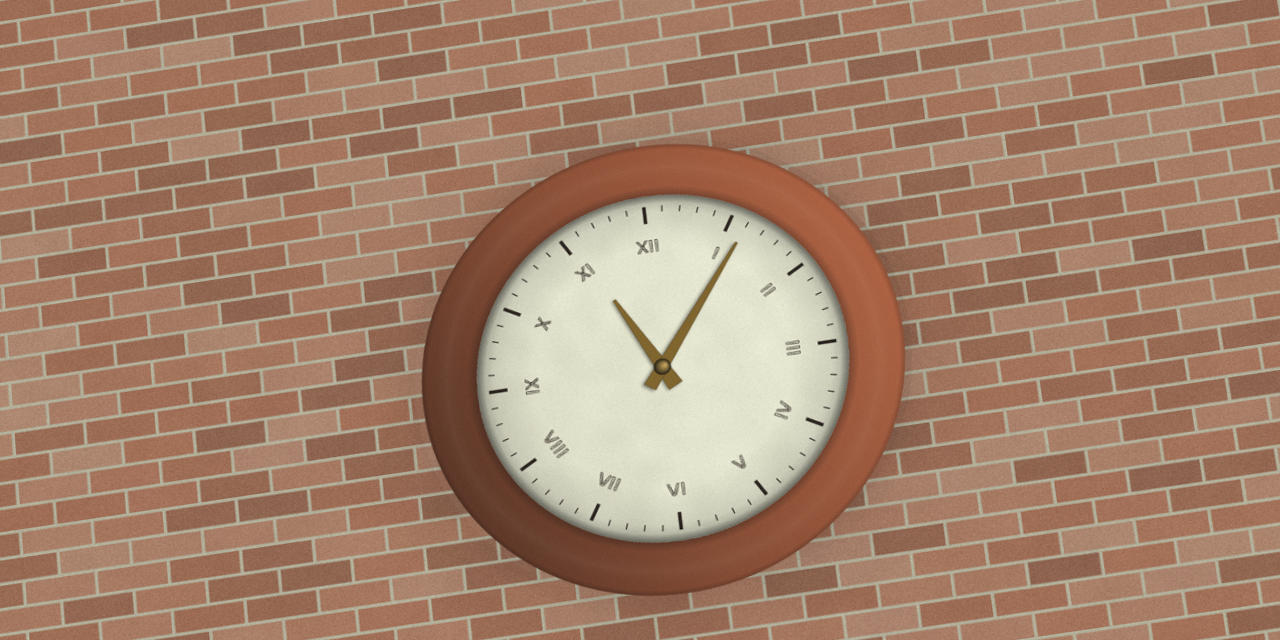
11:06
